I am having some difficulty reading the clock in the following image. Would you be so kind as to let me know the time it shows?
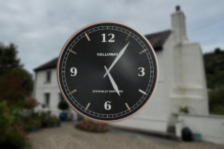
5:06
